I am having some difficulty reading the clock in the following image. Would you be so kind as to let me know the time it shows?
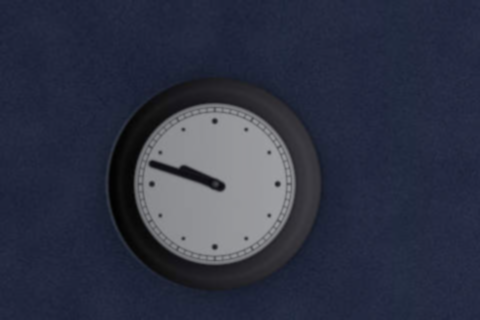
9:48
